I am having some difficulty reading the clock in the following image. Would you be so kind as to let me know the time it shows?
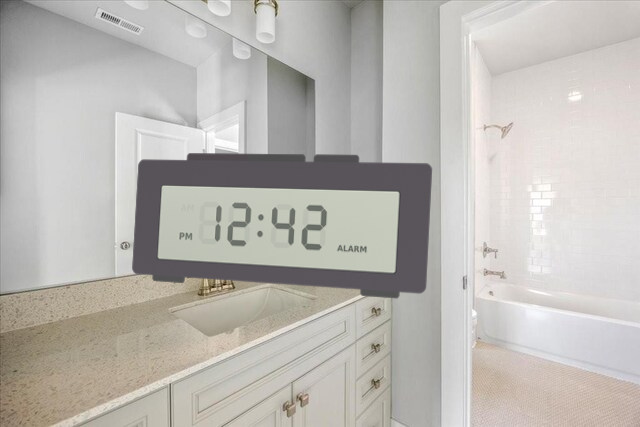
12:42
